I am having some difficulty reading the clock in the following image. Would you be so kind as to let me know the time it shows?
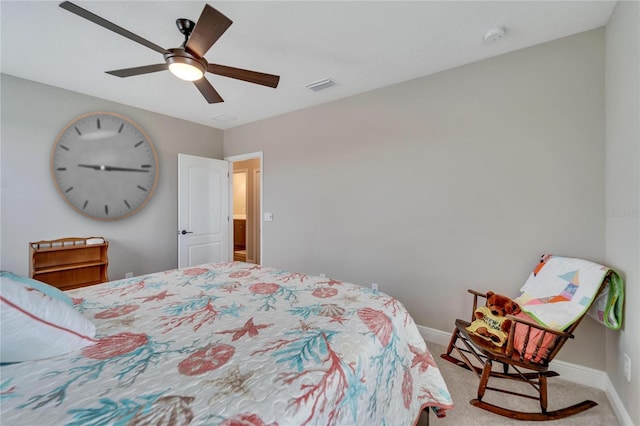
9:16
